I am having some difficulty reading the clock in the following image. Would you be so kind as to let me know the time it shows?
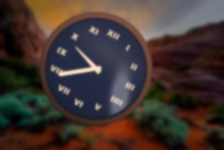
9:39
